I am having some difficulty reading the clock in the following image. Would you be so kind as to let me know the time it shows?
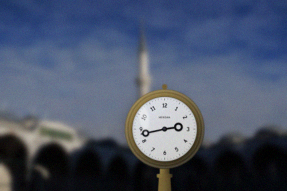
2:43
